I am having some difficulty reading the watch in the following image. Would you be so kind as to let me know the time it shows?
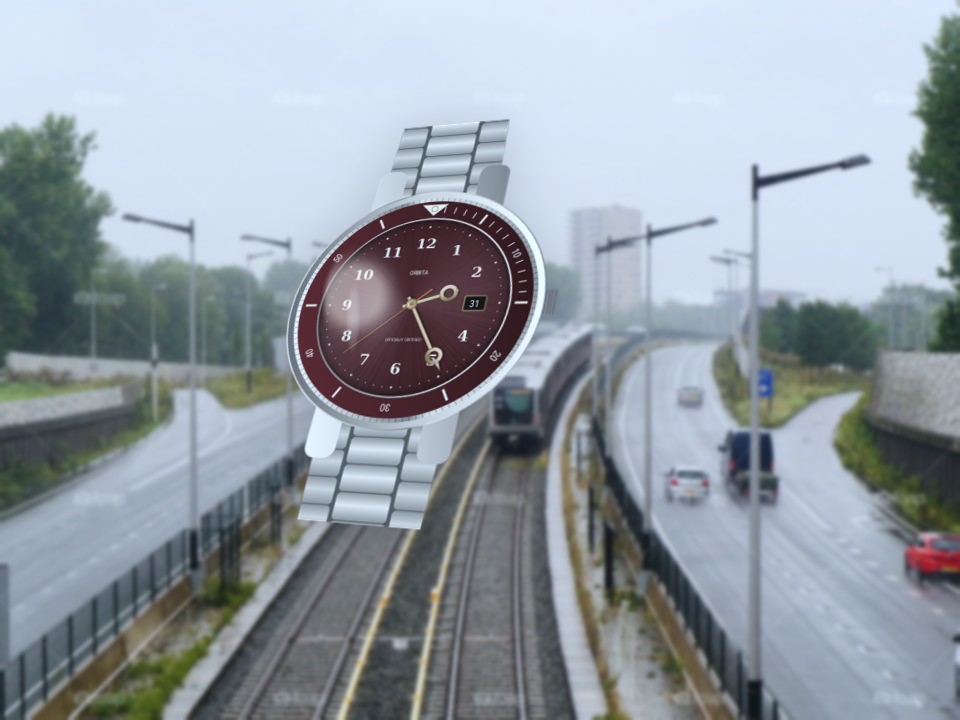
2:24:38
